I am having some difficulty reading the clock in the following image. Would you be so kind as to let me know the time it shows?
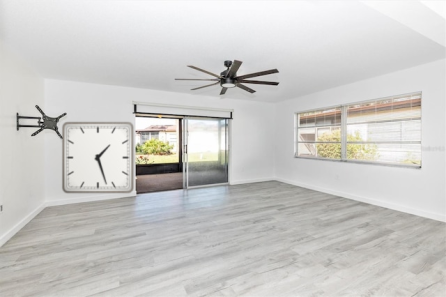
1:27
